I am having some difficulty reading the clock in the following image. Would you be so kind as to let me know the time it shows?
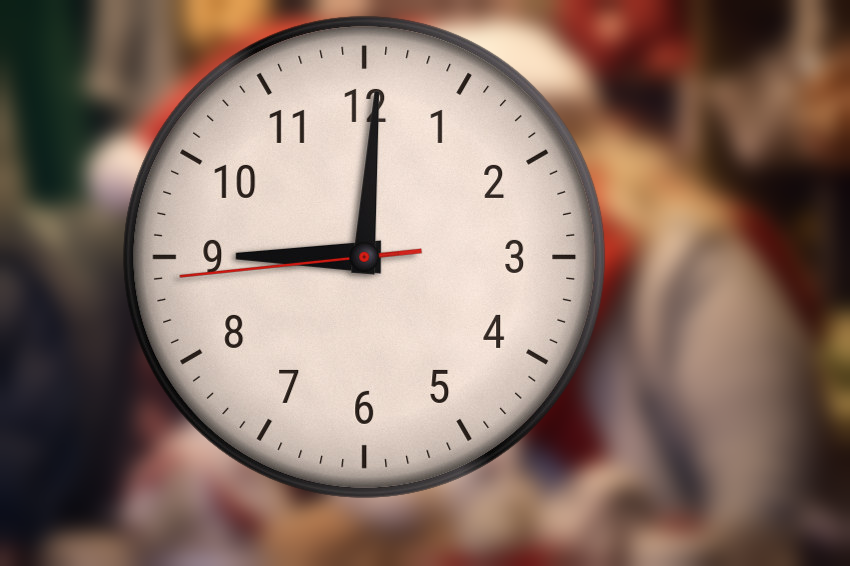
9:00:44
